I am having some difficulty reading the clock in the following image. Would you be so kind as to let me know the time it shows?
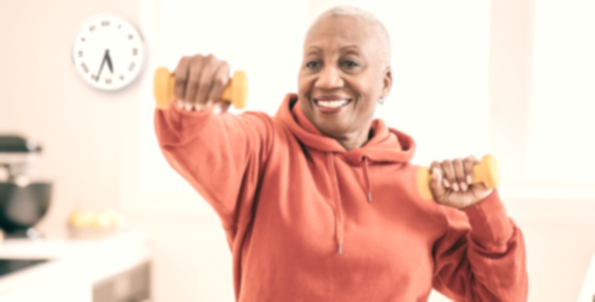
5:34
